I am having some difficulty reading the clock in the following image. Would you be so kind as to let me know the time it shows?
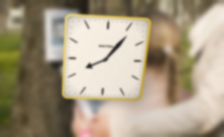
8:06
